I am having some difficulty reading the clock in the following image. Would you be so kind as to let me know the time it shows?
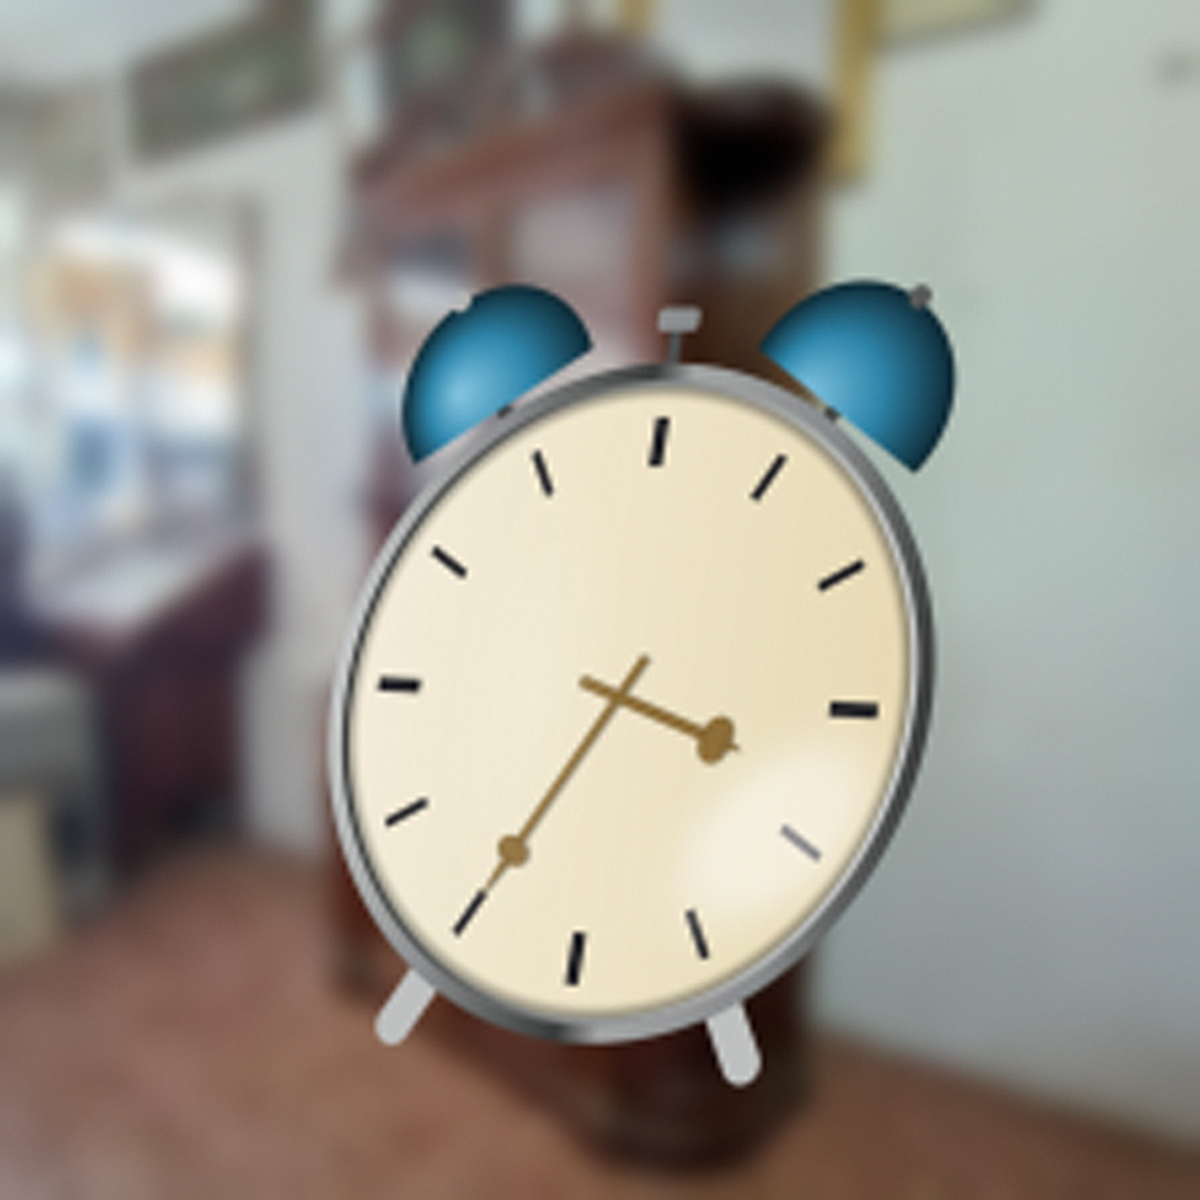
3:35
